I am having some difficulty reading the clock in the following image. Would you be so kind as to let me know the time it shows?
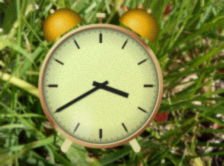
3:40
